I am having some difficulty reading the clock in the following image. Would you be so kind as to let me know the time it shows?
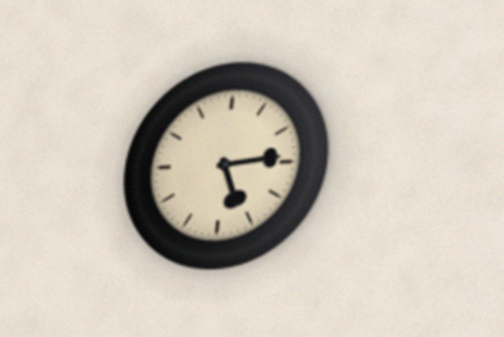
5:14
